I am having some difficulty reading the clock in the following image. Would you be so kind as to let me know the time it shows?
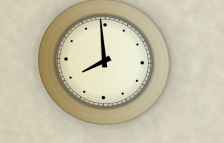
7:59
